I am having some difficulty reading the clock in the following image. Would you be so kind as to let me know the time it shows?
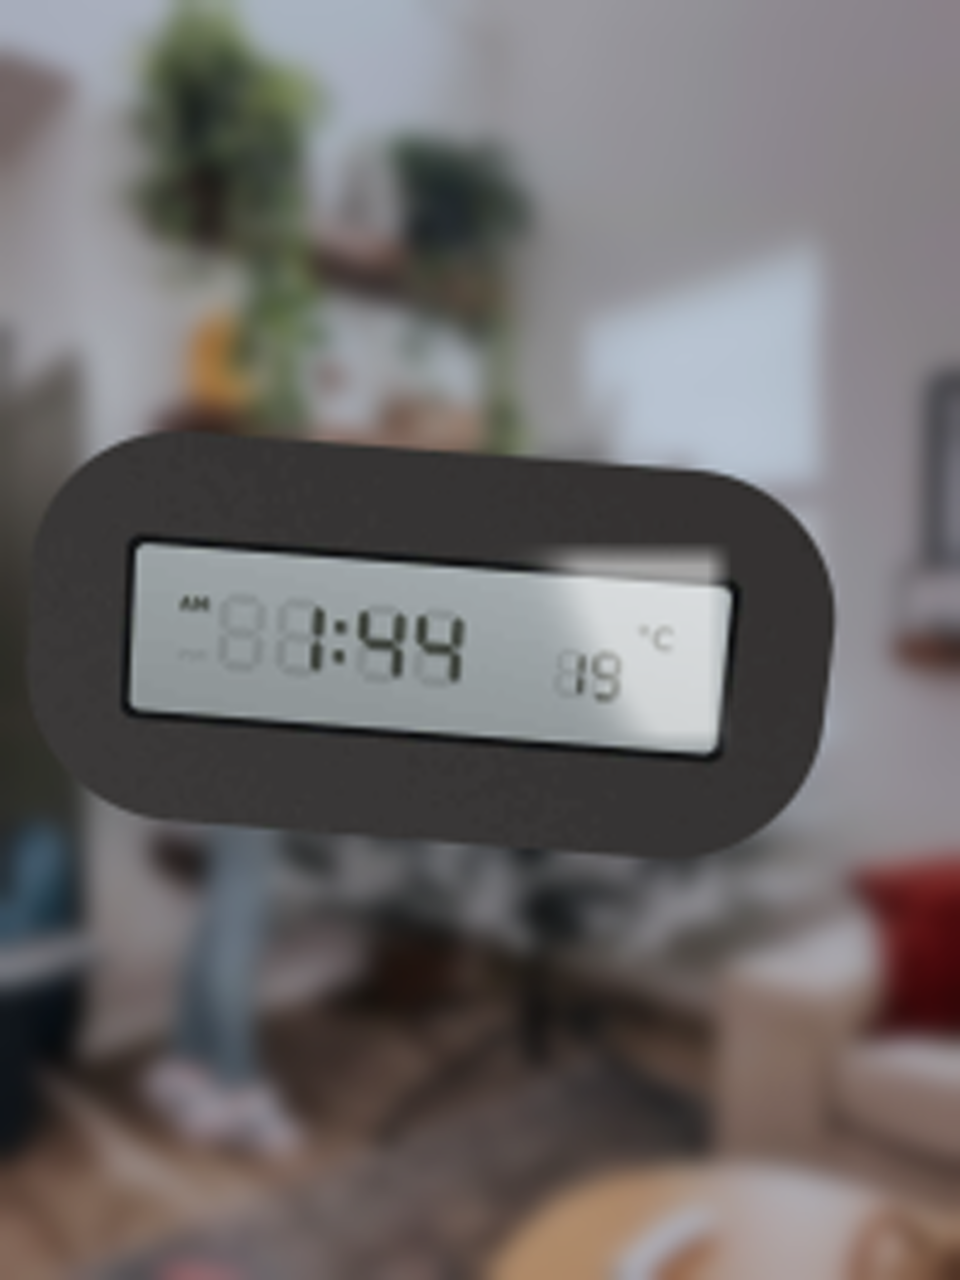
1:44
